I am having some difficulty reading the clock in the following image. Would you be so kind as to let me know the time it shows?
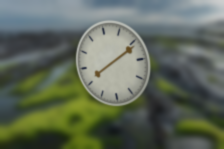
8:11
